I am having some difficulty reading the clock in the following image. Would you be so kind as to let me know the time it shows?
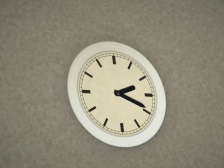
2:19
